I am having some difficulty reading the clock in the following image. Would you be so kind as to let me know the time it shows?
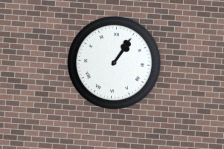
1:05
